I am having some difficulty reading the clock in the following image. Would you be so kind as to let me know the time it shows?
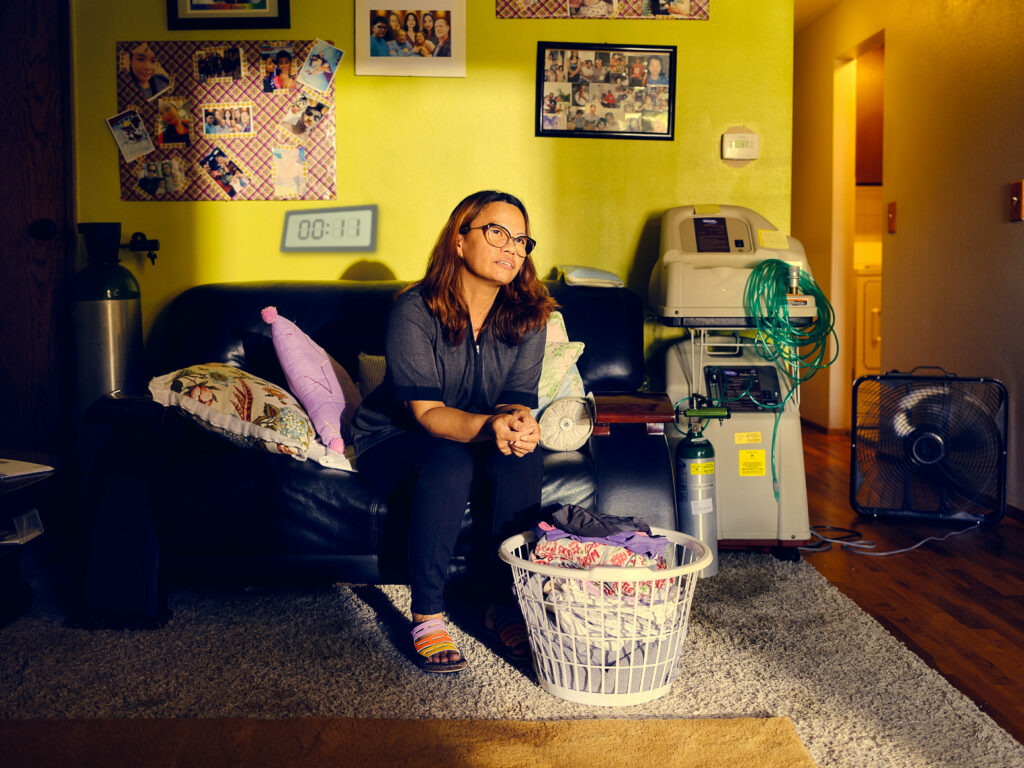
0:11
